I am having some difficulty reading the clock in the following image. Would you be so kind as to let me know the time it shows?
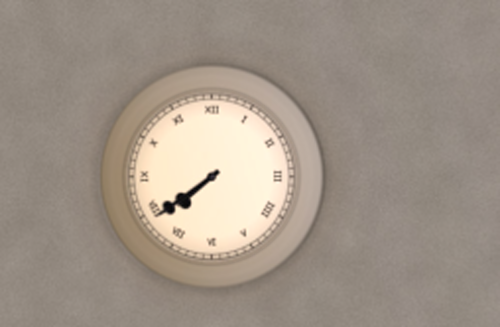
7:39
